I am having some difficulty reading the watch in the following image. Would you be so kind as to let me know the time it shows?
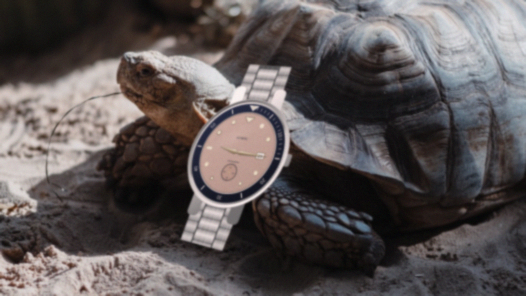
9:15
